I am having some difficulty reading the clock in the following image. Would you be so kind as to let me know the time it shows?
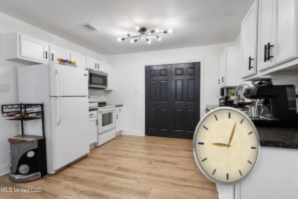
9:03
